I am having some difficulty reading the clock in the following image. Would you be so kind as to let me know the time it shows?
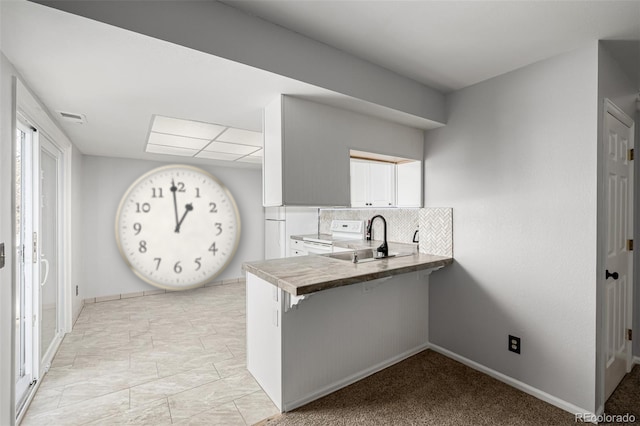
12:59
